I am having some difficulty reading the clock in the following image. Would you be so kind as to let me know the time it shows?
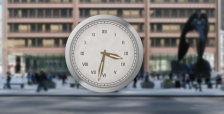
3:32
